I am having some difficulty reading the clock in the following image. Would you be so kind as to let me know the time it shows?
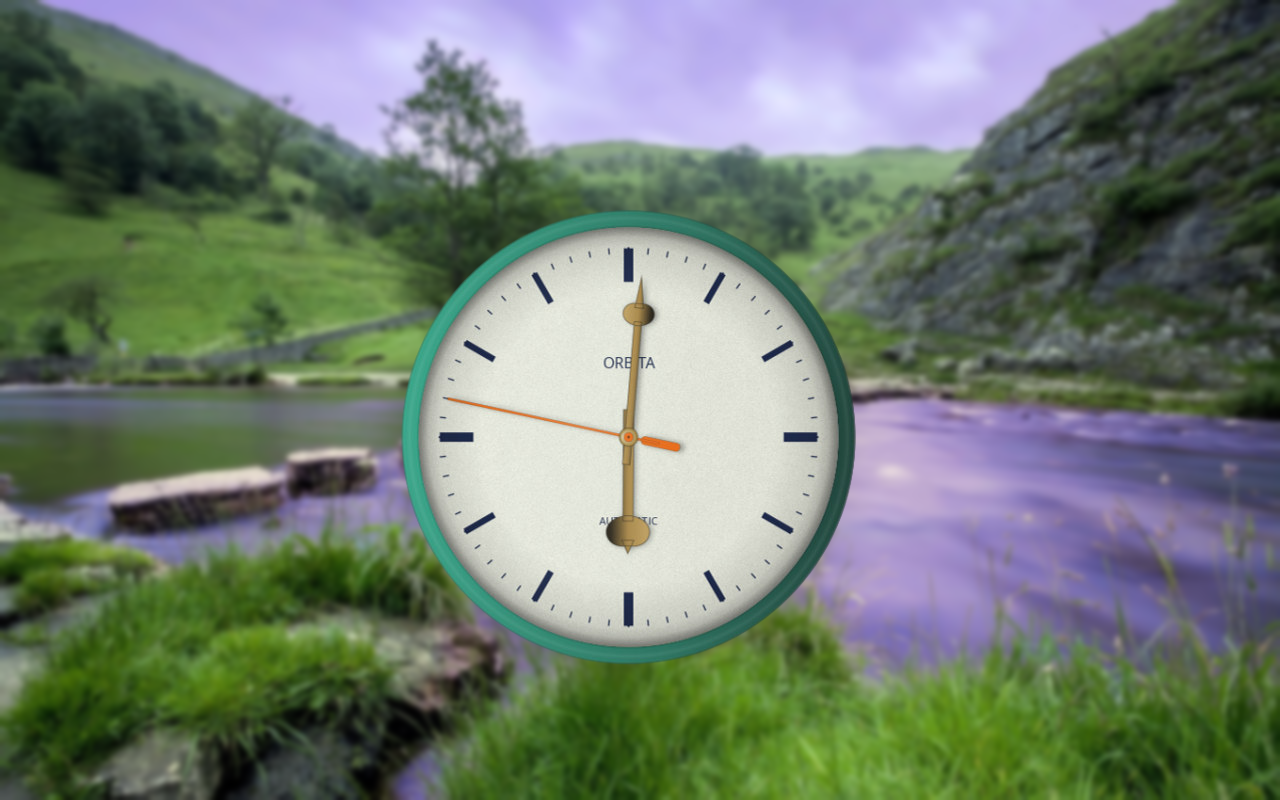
6:00:47
